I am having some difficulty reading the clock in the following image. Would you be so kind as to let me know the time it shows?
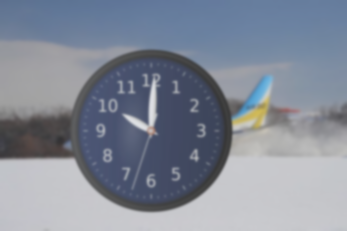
10:00:33
